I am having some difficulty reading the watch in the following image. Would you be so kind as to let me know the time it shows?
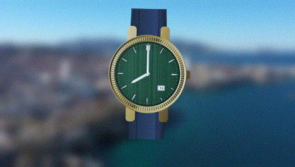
8:00
